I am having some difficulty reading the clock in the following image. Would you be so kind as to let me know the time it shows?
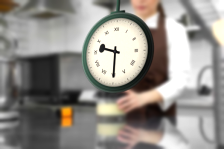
9:30
